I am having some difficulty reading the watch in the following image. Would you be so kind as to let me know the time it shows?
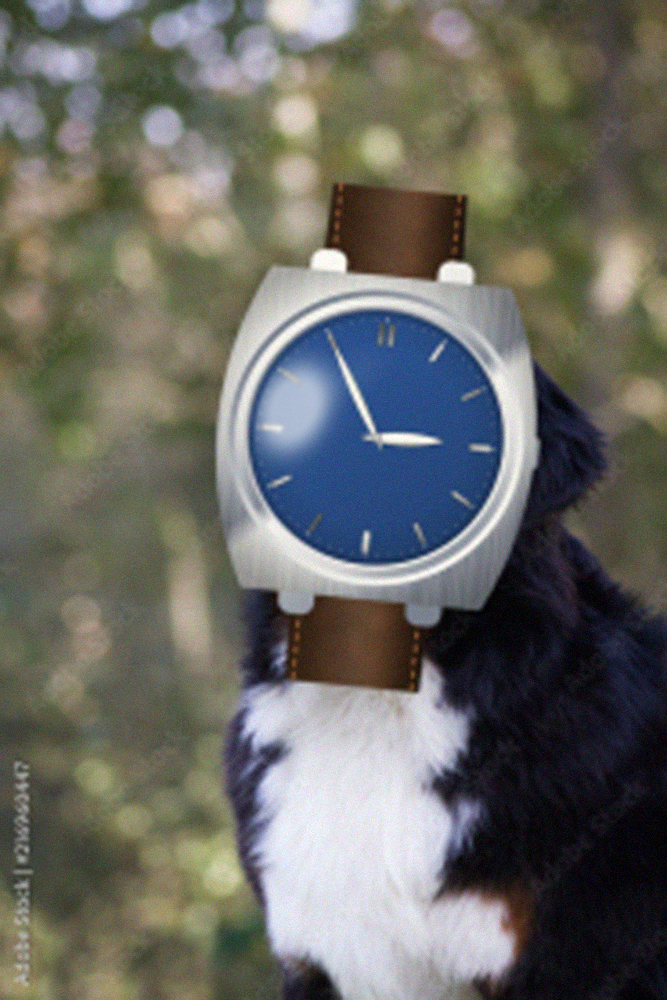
2:55
